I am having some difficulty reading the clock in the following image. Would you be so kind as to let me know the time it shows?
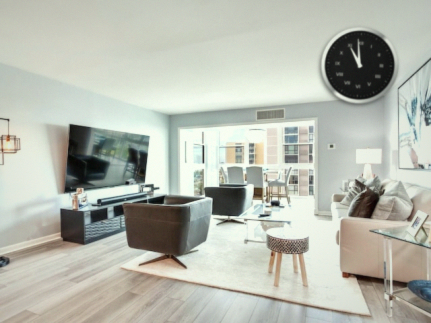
10:59
